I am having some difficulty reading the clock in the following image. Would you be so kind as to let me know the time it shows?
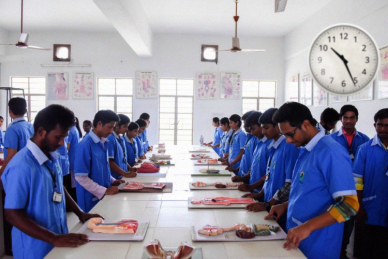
10:26
